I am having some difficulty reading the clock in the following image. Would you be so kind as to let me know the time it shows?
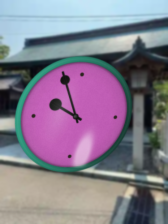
9:56
